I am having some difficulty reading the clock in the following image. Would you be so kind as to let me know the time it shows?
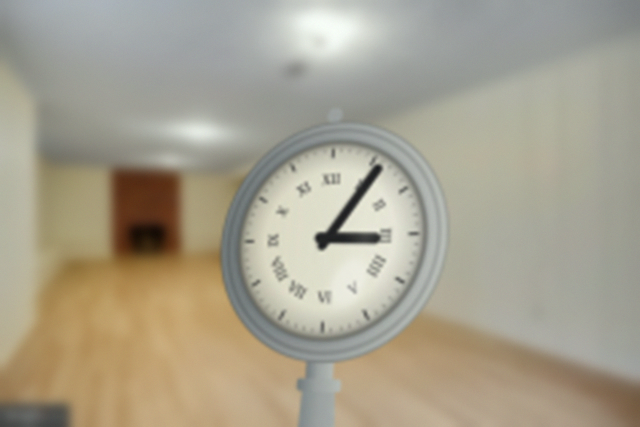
3:06
